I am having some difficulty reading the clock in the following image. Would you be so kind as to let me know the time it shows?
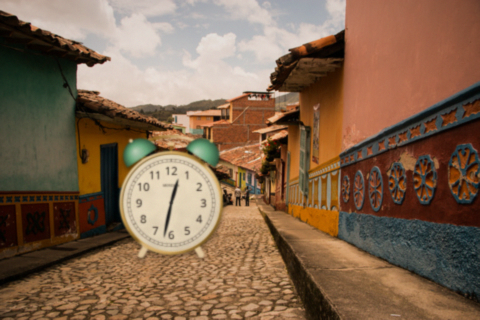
12:32
